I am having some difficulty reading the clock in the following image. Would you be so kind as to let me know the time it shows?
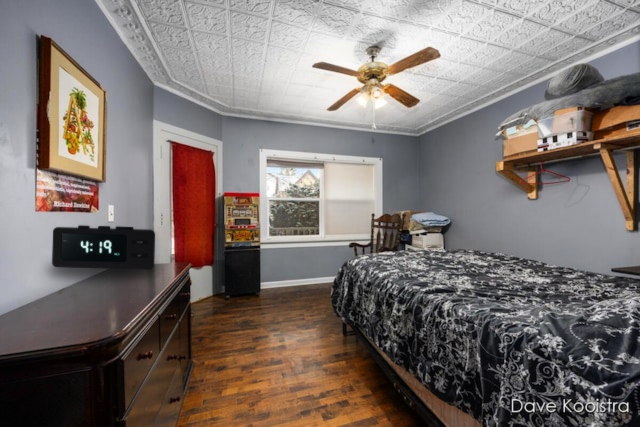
4:19
